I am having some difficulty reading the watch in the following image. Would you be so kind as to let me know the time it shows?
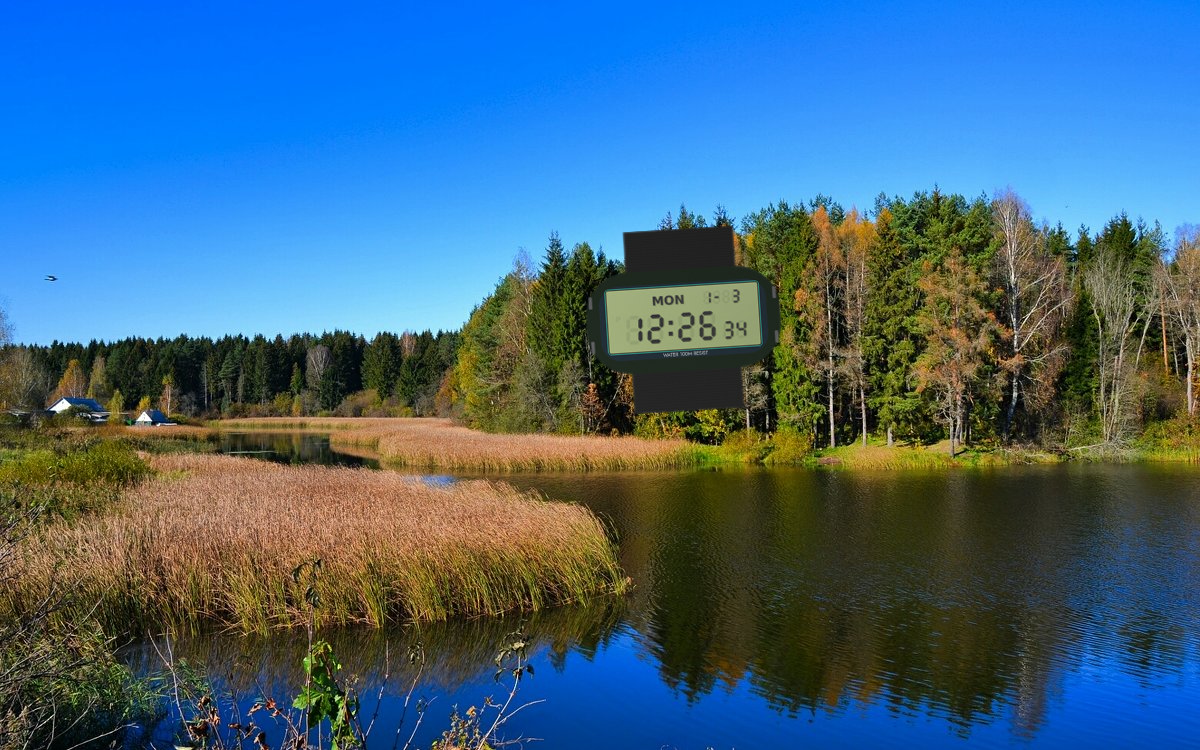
12:26:34
